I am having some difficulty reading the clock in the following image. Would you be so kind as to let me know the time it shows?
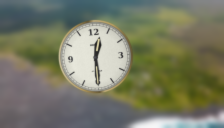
12:30
